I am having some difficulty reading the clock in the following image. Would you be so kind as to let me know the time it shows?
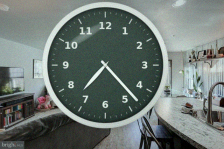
7:23
